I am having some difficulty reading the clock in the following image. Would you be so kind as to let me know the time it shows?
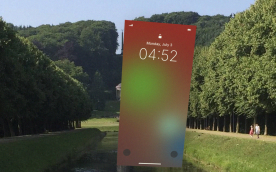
4:52
